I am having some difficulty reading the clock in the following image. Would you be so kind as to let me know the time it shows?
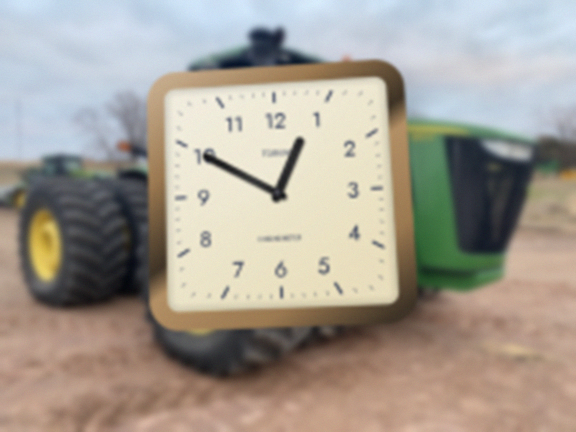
12:50
